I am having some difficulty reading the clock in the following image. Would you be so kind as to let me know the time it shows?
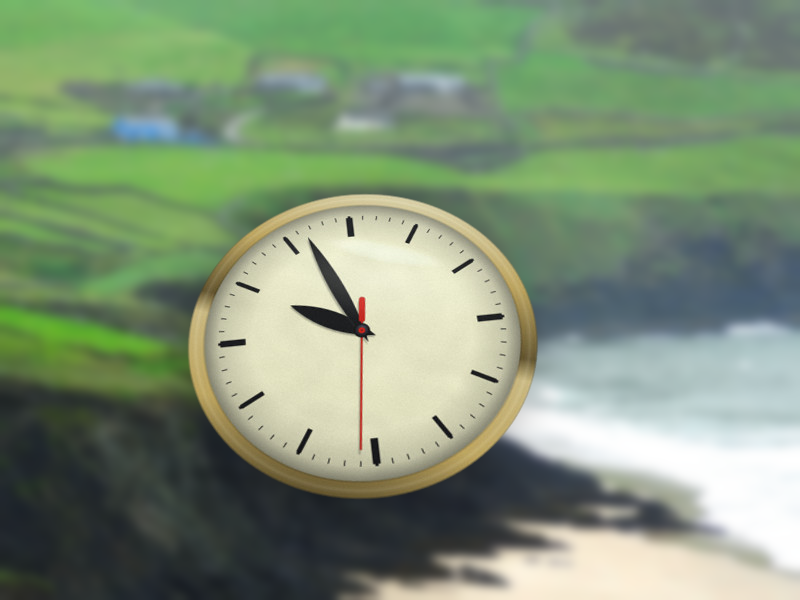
9:56:31
